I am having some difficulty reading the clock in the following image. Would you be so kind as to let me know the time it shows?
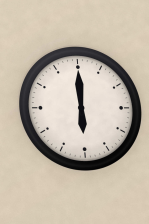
6:00
